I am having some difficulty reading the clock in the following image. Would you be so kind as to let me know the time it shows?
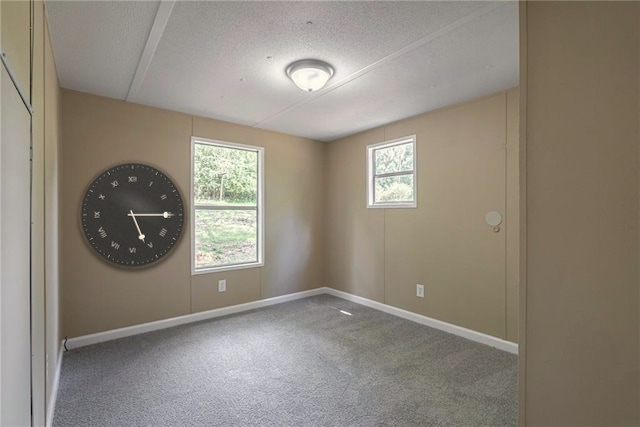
5:15
